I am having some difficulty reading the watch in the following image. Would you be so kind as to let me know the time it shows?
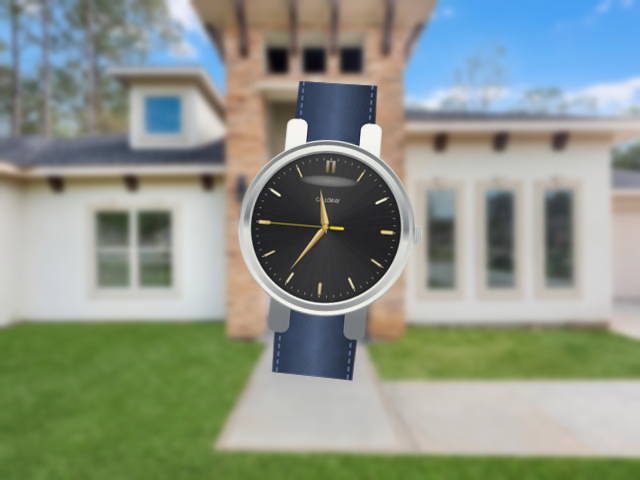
11:35:45
